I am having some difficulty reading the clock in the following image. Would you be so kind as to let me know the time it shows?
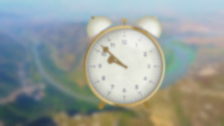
9:52
